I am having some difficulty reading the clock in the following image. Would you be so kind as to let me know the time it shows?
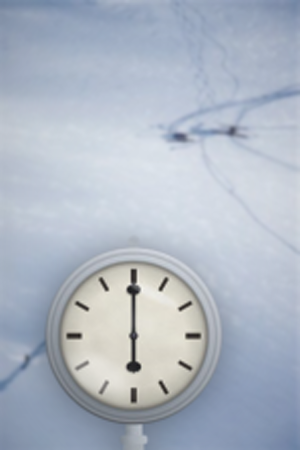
6:00
